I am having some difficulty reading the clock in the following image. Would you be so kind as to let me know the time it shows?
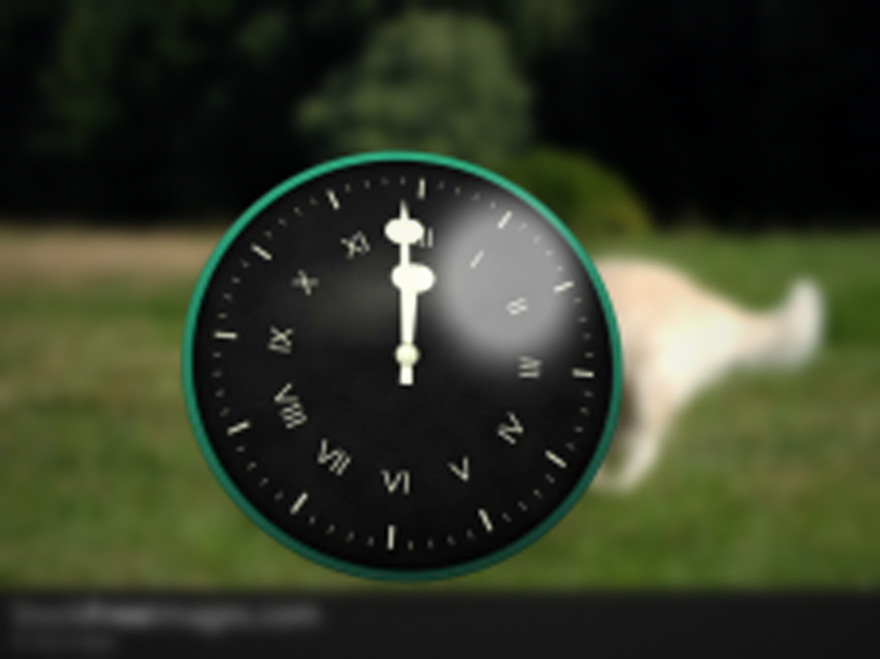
11:59
